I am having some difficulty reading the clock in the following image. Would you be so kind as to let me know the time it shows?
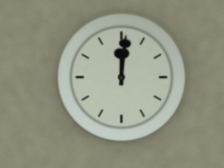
12:01
